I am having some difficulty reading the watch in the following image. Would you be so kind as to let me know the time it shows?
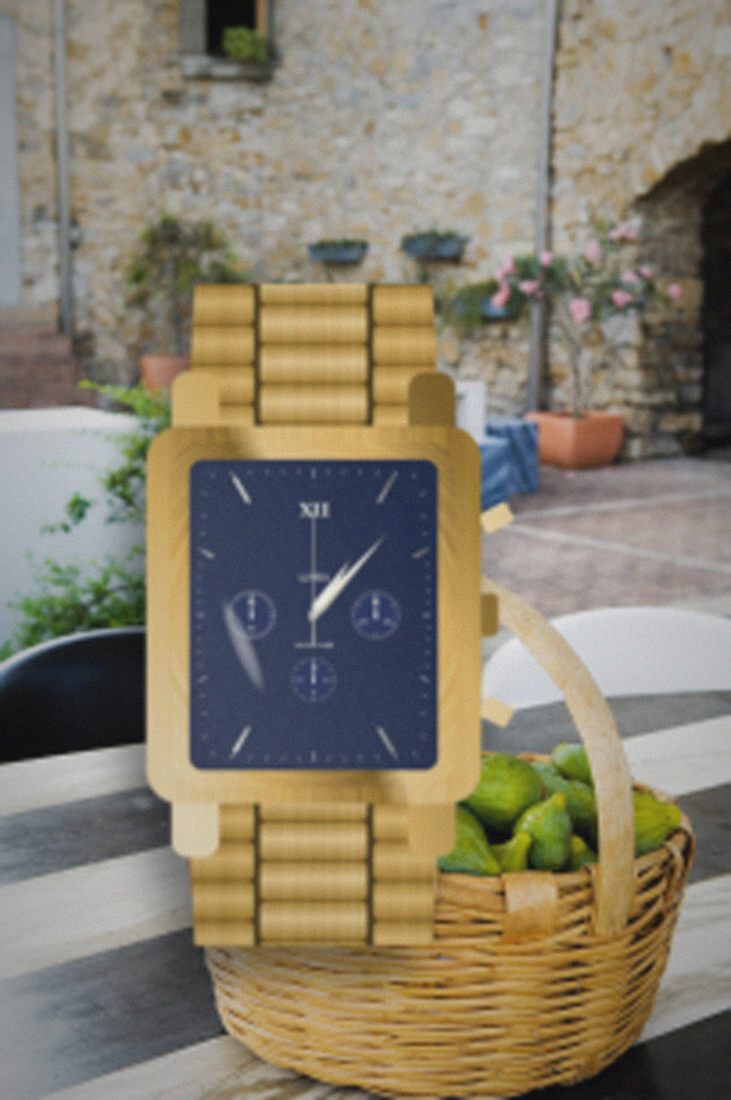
1:07
